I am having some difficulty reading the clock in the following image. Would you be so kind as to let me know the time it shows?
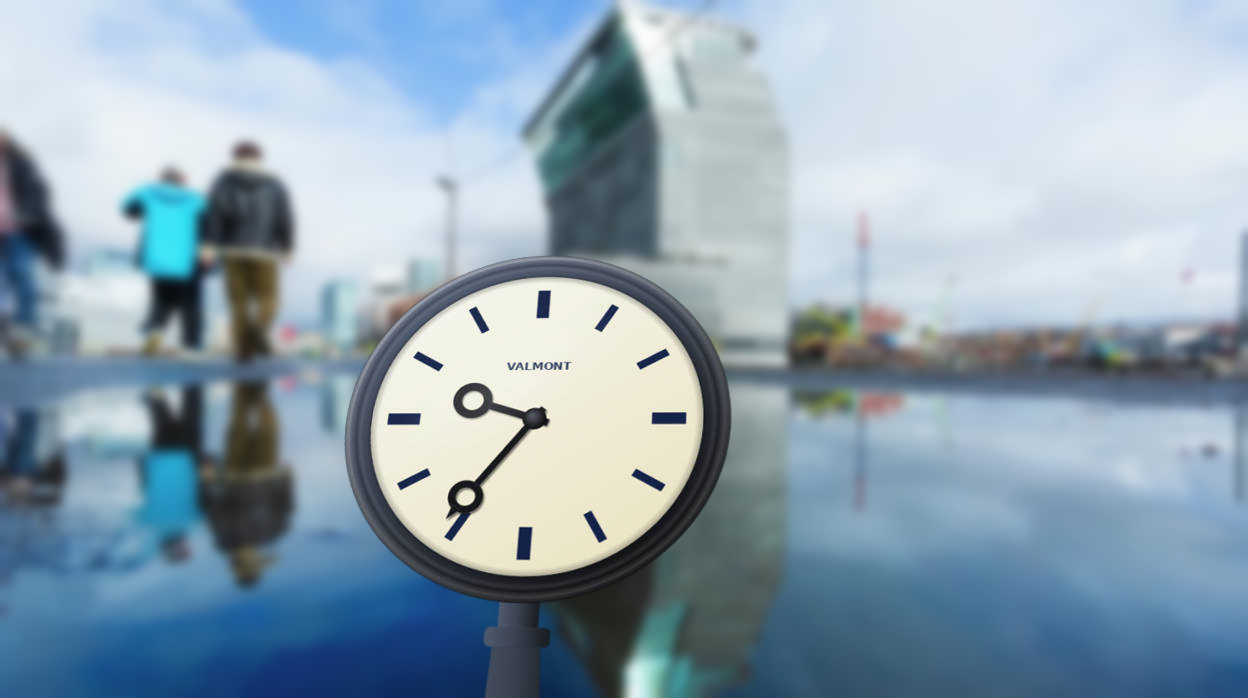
9:36
